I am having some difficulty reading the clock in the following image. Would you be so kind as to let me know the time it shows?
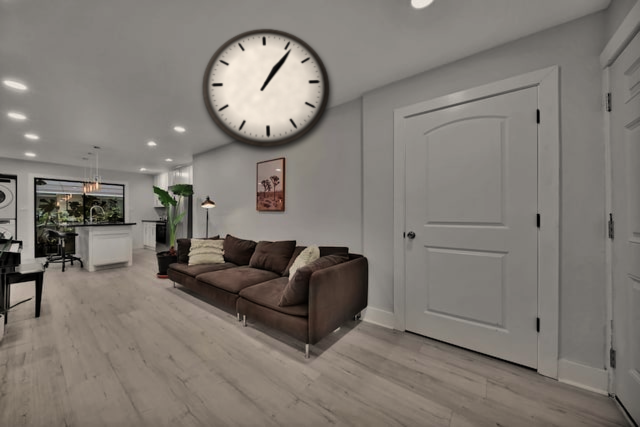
1:06
